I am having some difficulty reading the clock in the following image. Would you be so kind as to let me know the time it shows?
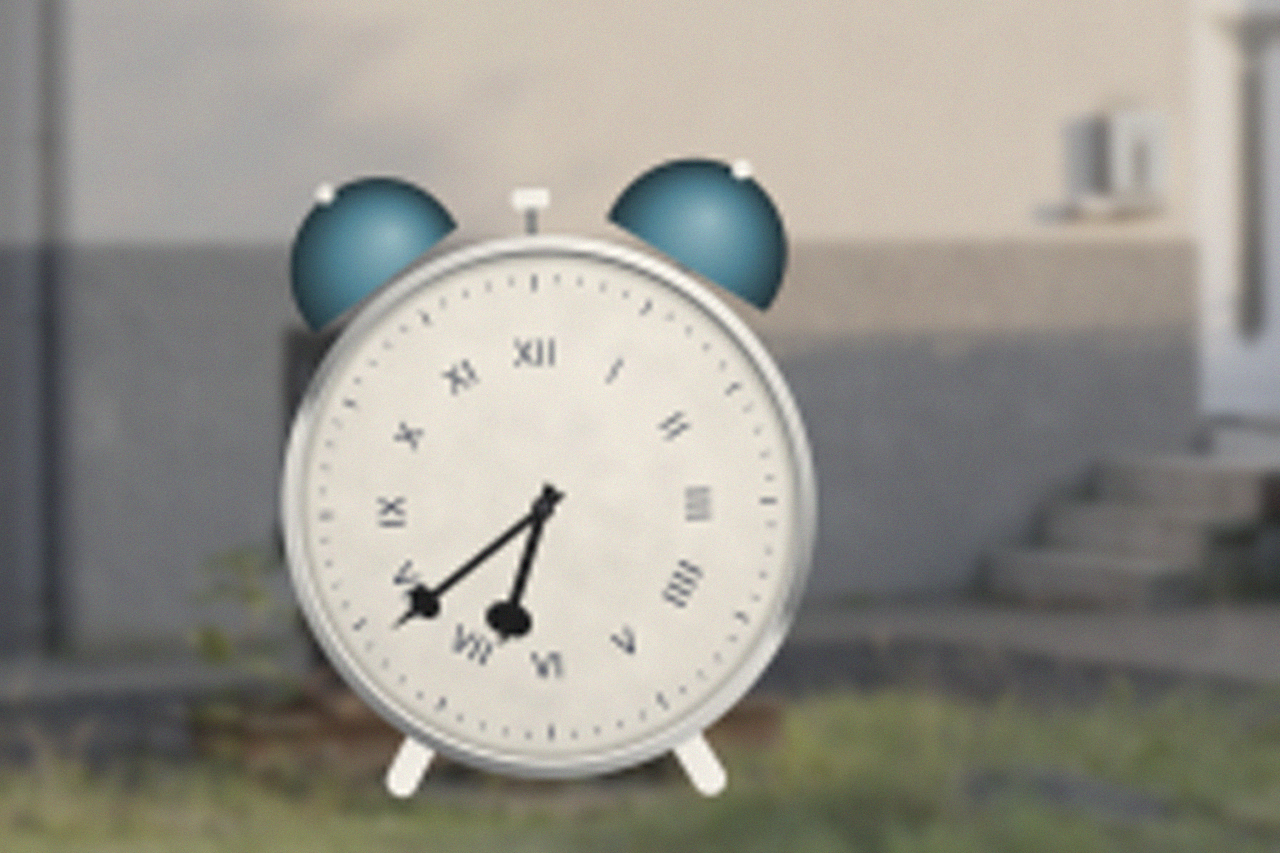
6:39
